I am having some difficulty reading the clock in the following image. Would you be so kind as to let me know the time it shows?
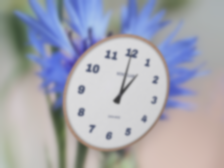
1:00
